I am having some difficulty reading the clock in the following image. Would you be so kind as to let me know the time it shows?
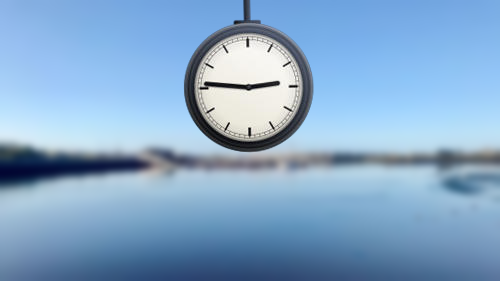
2:46
